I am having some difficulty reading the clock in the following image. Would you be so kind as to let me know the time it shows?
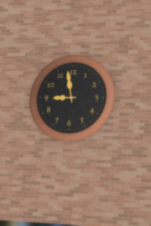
8:58
